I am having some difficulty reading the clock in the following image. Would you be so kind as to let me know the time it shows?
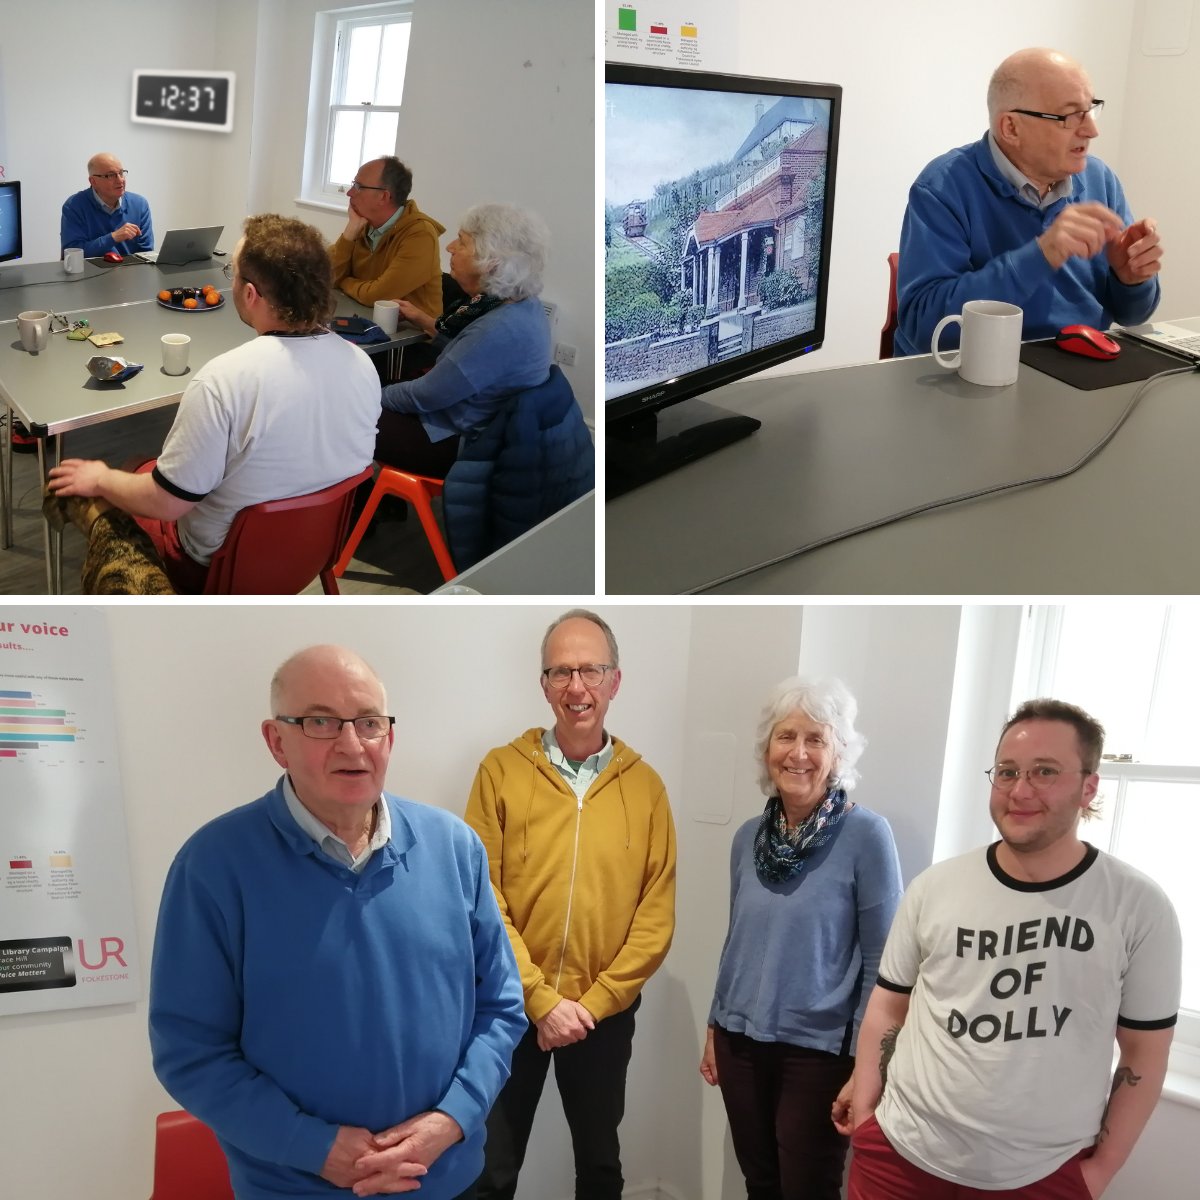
12:37
